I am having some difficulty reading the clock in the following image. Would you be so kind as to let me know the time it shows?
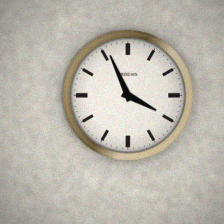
3:56
